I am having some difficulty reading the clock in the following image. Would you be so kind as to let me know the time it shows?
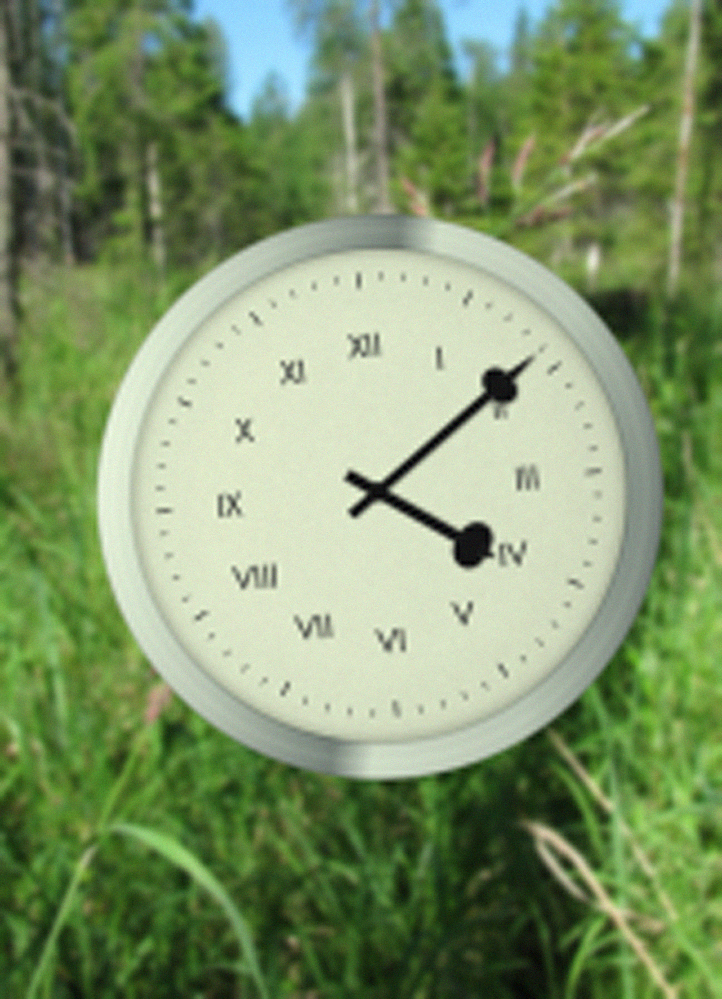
4:09
